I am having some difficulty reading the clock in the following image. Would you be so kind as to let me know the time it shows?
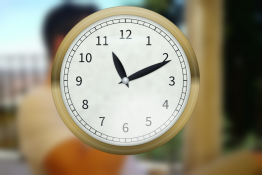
11:11
